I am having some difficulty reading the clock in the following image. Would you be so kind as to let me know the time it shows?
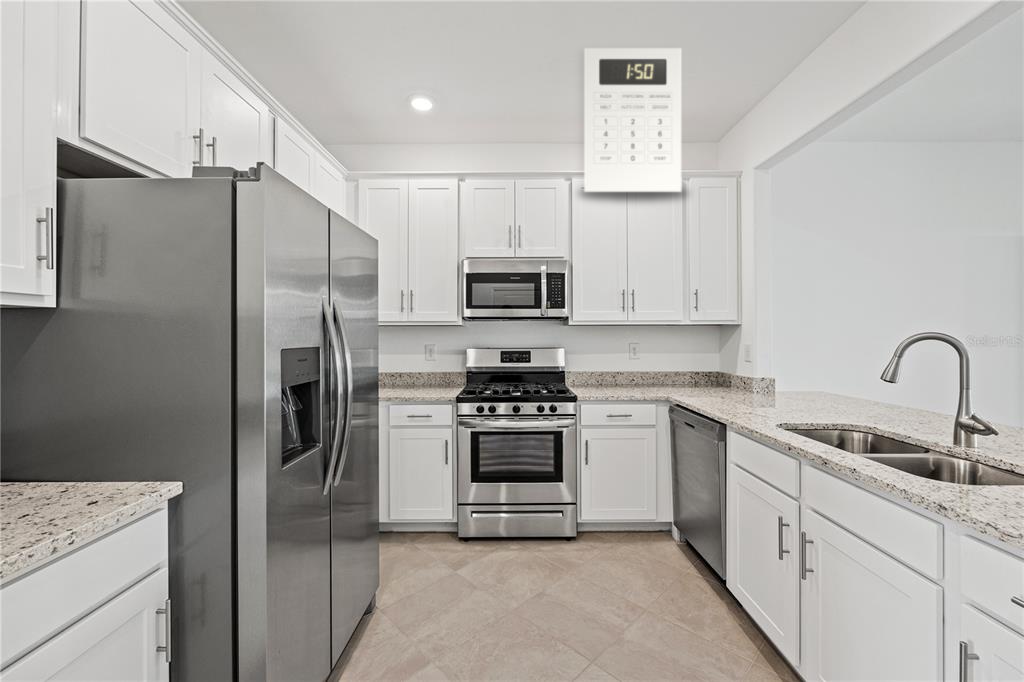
1:50
